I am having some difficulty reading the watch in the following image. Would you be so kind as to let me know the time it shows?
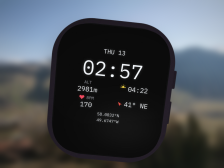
2:57
